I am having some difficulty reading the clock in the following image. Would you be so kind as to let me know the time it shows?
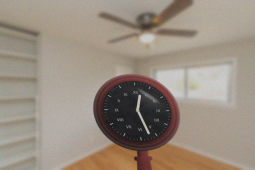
12:27
